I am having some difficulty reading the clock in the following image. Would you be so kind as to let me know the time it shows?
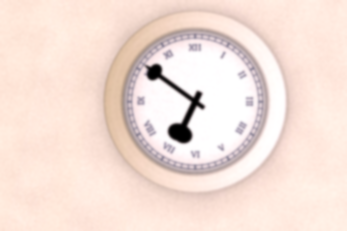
6:51
